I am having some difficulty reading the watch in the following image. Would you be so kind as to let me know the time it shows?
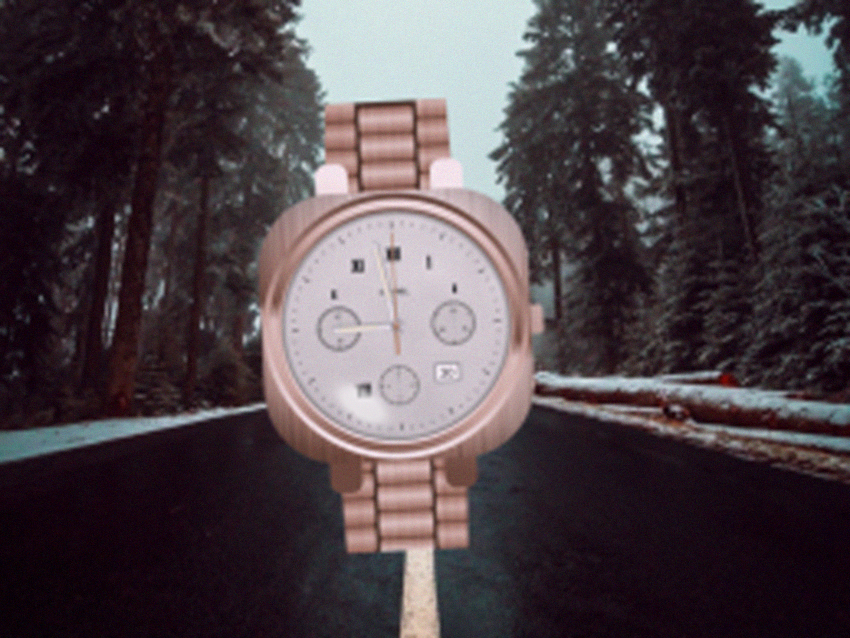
8:58
